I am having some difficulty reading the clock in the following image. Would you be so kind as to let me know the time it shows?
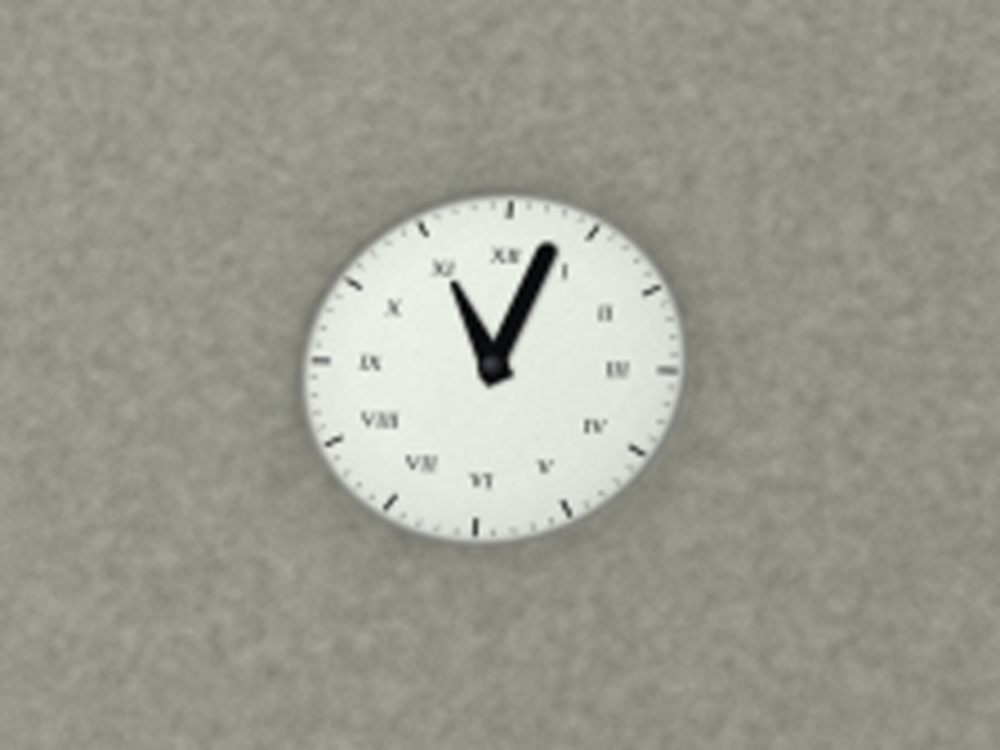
11:03
